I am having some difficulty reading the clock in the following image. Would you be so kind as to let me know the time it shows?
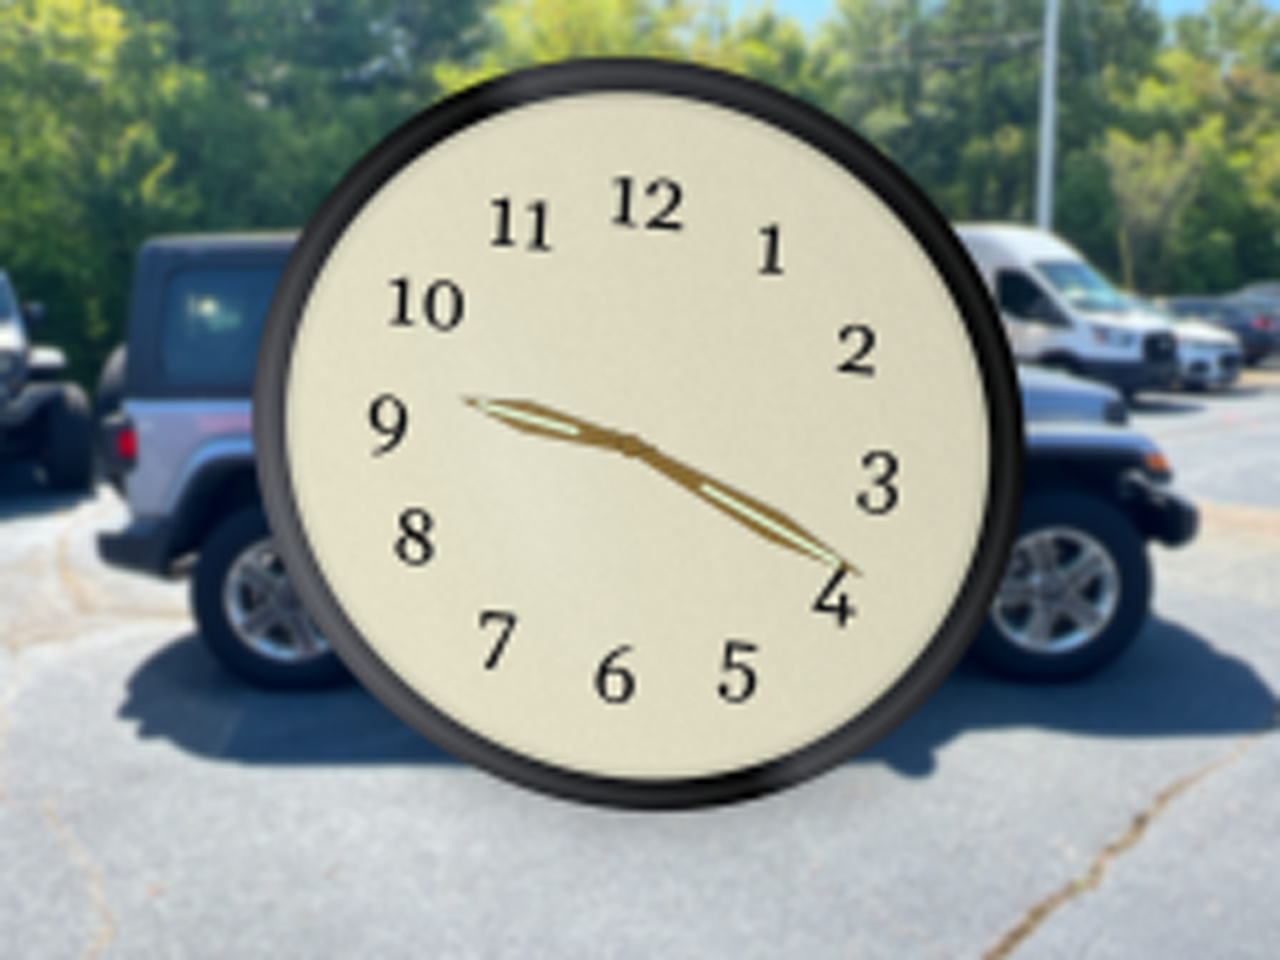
9:19
